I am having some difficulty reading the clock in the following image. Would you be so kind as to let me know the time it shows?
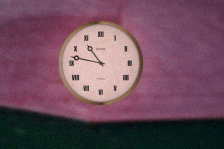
10:47
